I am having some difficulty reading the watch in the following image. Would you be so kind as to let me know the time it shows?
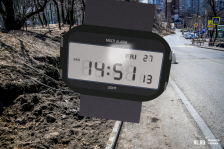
14:51:13
